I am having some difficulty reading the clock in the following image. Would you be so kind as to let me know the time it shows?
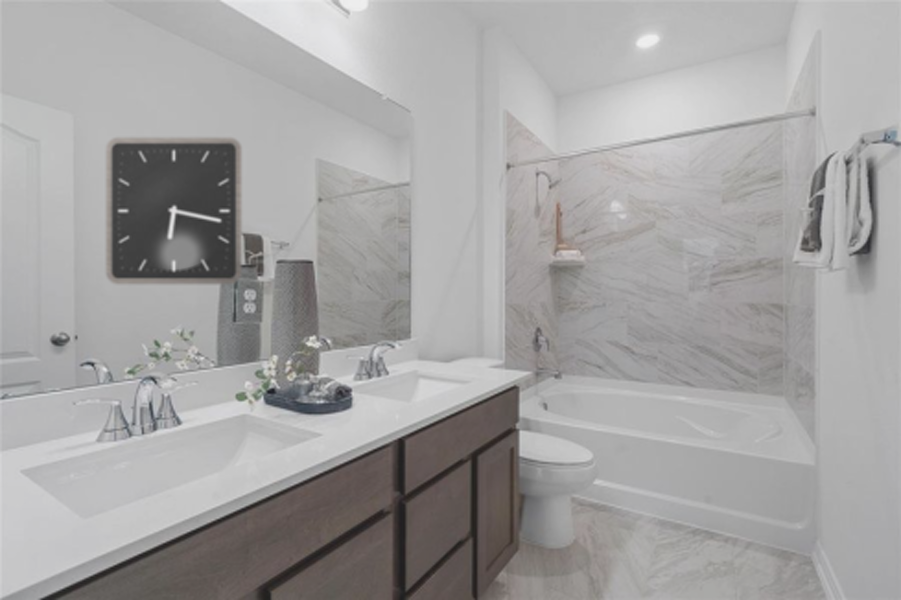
6:17
